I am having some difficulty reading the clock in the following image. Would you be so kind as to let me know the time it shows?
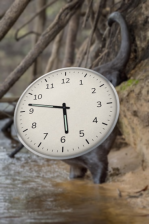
5:47
